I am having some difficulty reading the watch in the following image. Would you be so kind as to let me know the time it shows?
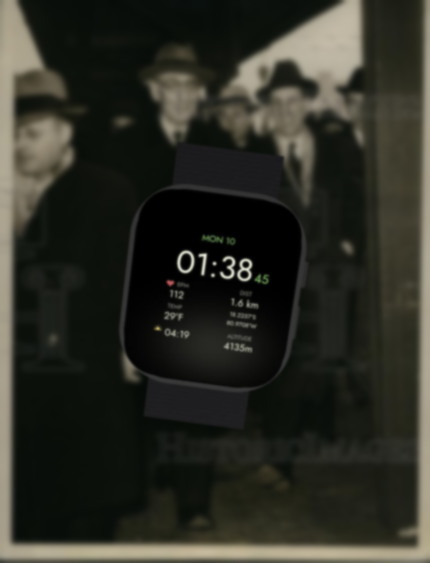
1:38:45
